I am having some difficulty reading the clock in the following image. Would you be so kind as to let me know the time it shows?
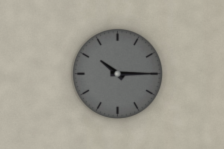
10:15
